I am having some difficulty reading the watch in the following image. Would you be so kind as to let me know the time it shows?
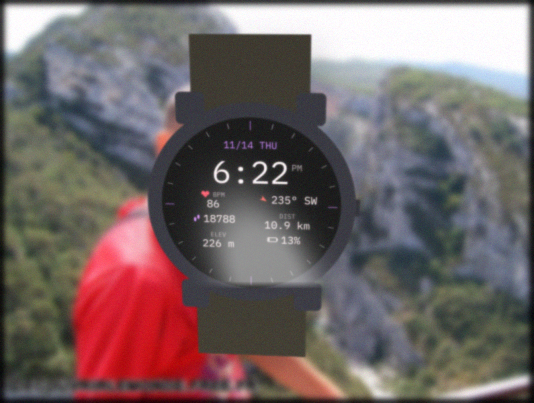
6:22
